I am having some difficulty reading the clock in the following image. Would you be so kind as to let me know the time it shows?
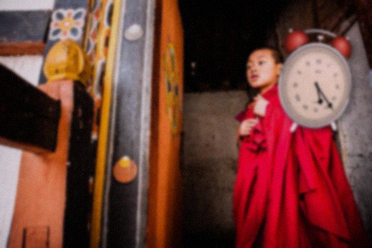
5:23
